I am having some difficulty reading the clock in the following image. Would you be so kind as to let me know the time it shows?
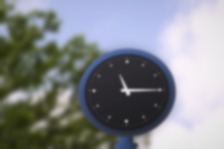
11:15
